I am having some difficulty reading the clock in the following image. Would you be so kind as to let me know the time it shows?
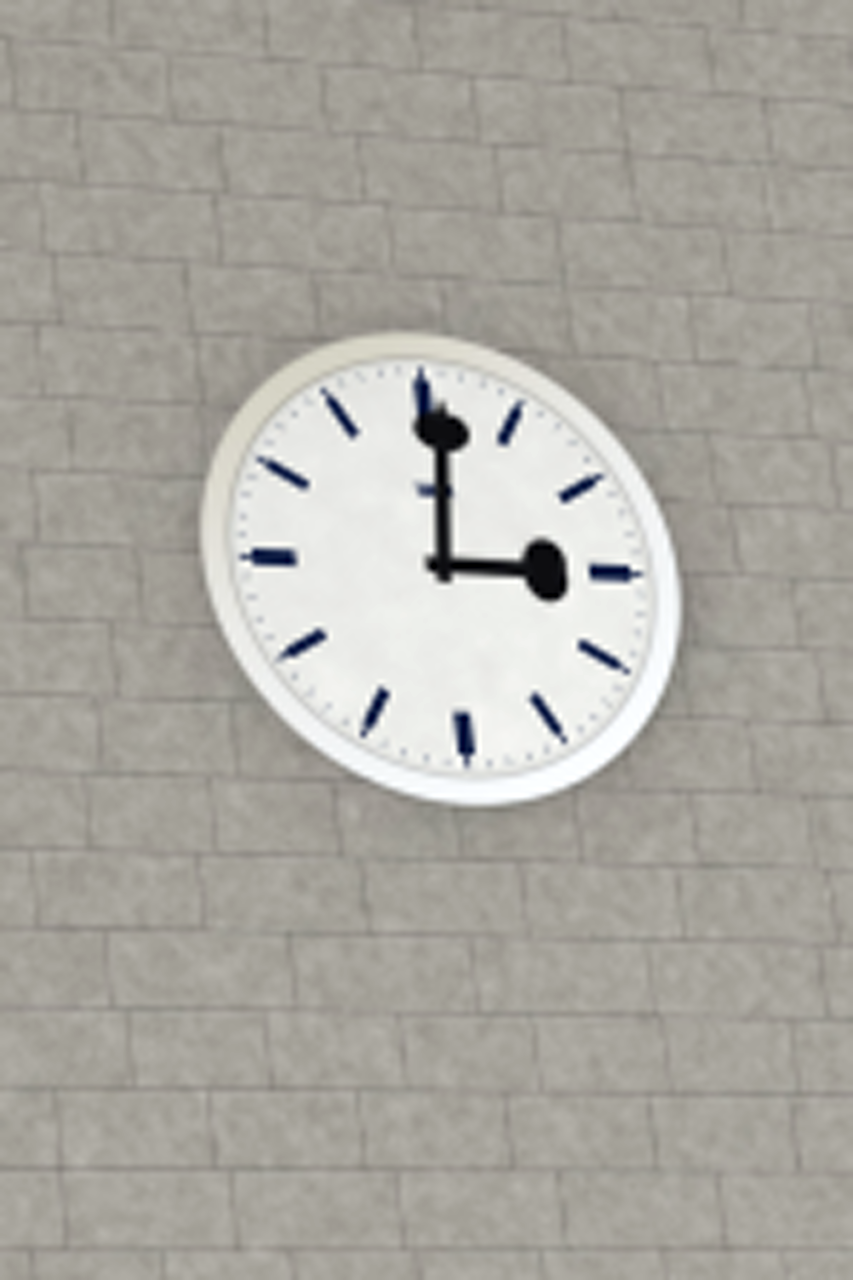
3:01
